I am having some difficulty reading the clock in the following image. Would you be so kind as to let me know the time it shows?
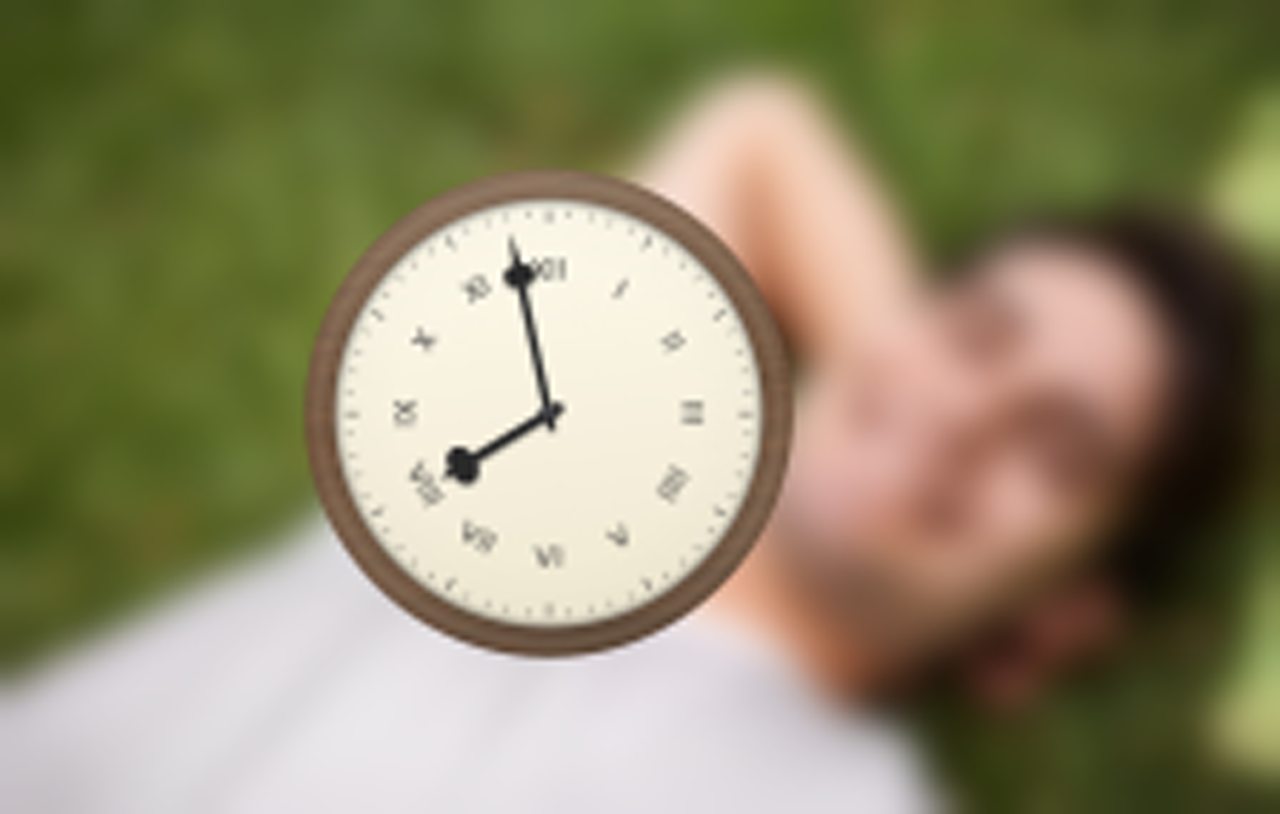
7:58
